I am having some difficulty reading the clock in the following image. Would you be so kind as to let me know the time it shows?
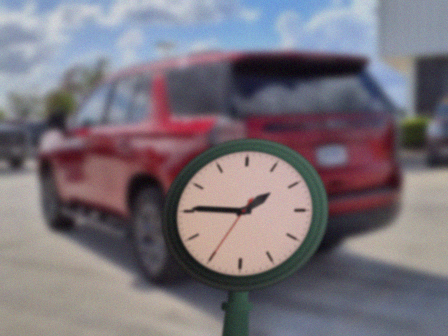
1:45:35
